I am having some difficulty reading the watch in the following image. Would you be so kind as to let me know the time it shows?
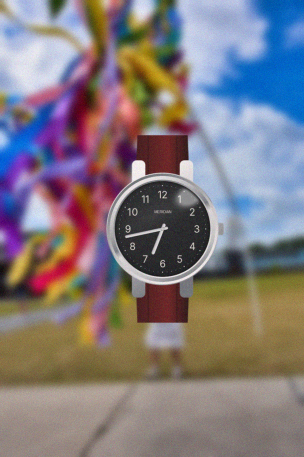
6:43
